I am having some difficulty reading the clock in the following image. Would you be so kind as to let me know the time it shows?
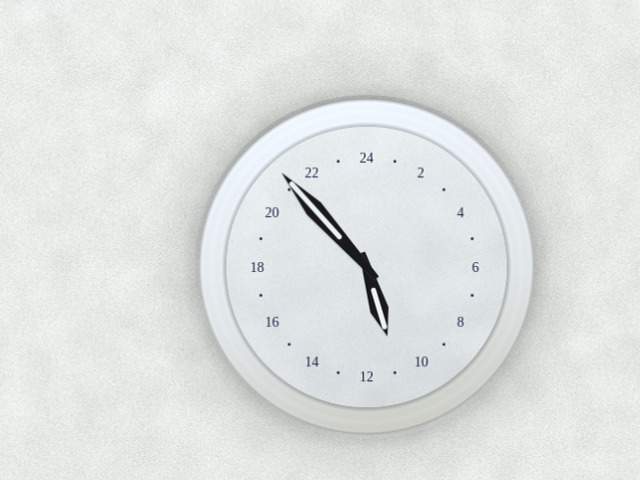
10:53
